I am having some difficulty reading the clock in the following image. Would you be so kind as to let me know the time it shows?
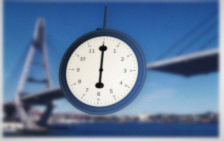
6:00
